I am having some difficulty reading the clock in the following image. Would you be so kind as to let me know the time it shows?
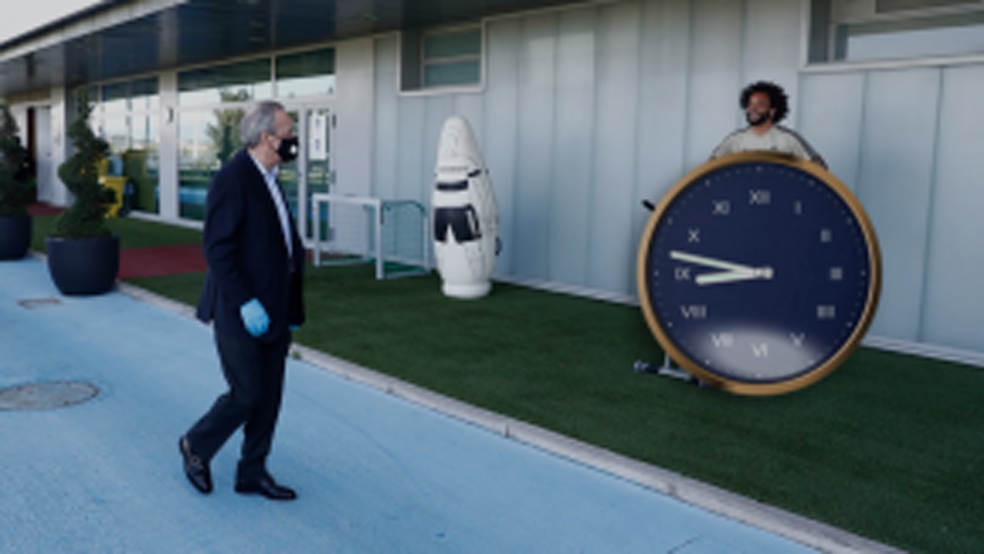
8:47
